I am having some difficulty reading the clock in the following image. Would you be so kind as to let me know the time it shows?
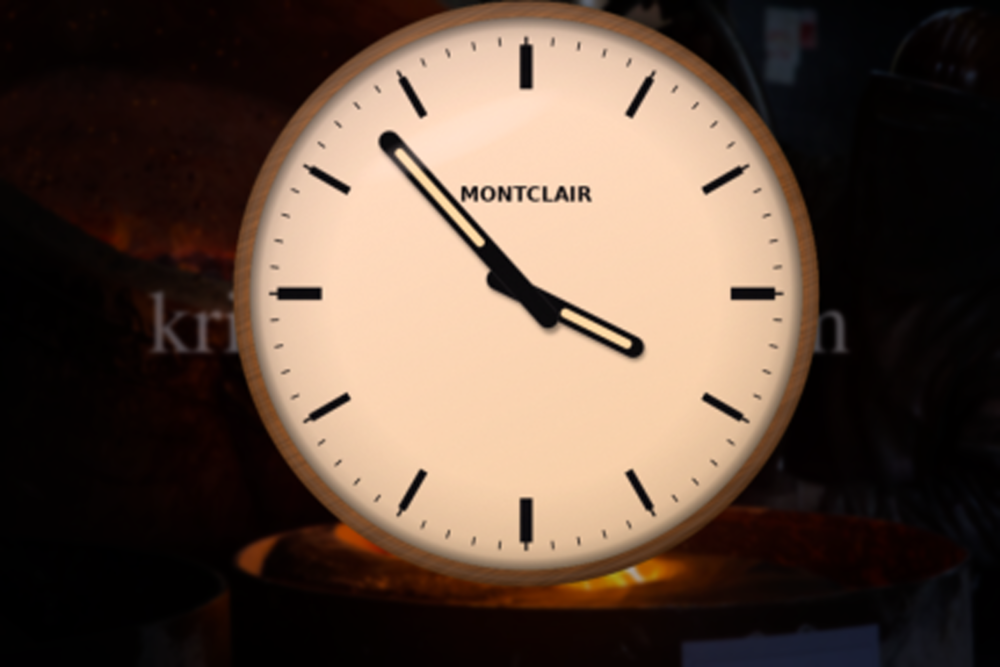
3:53
